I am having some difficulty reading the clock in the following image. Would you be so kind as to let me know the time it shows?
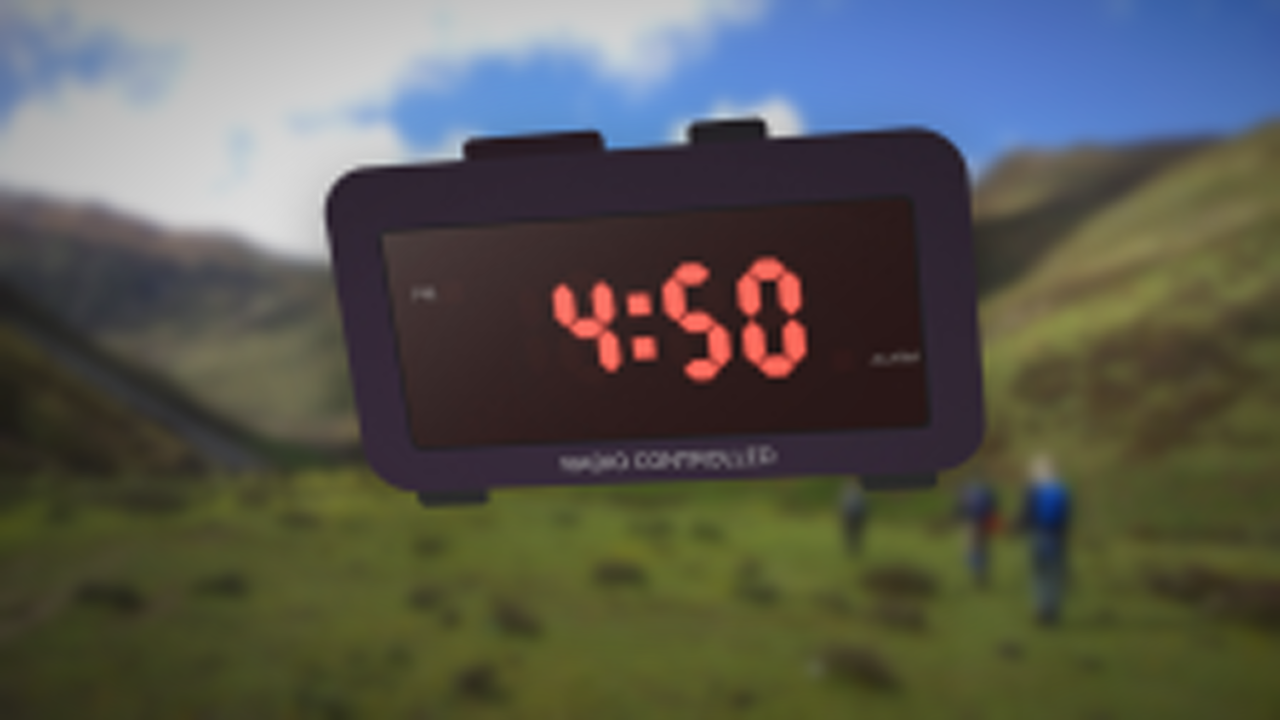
4:50
